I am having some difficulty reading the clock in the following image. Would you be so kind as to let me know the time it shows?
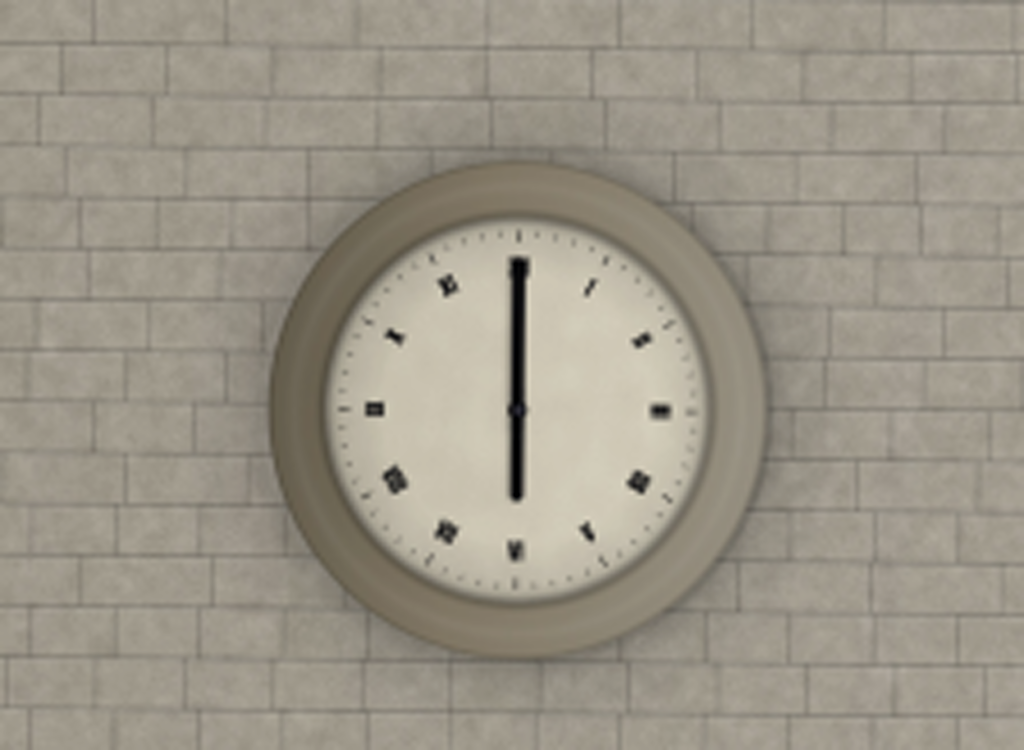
6:00
